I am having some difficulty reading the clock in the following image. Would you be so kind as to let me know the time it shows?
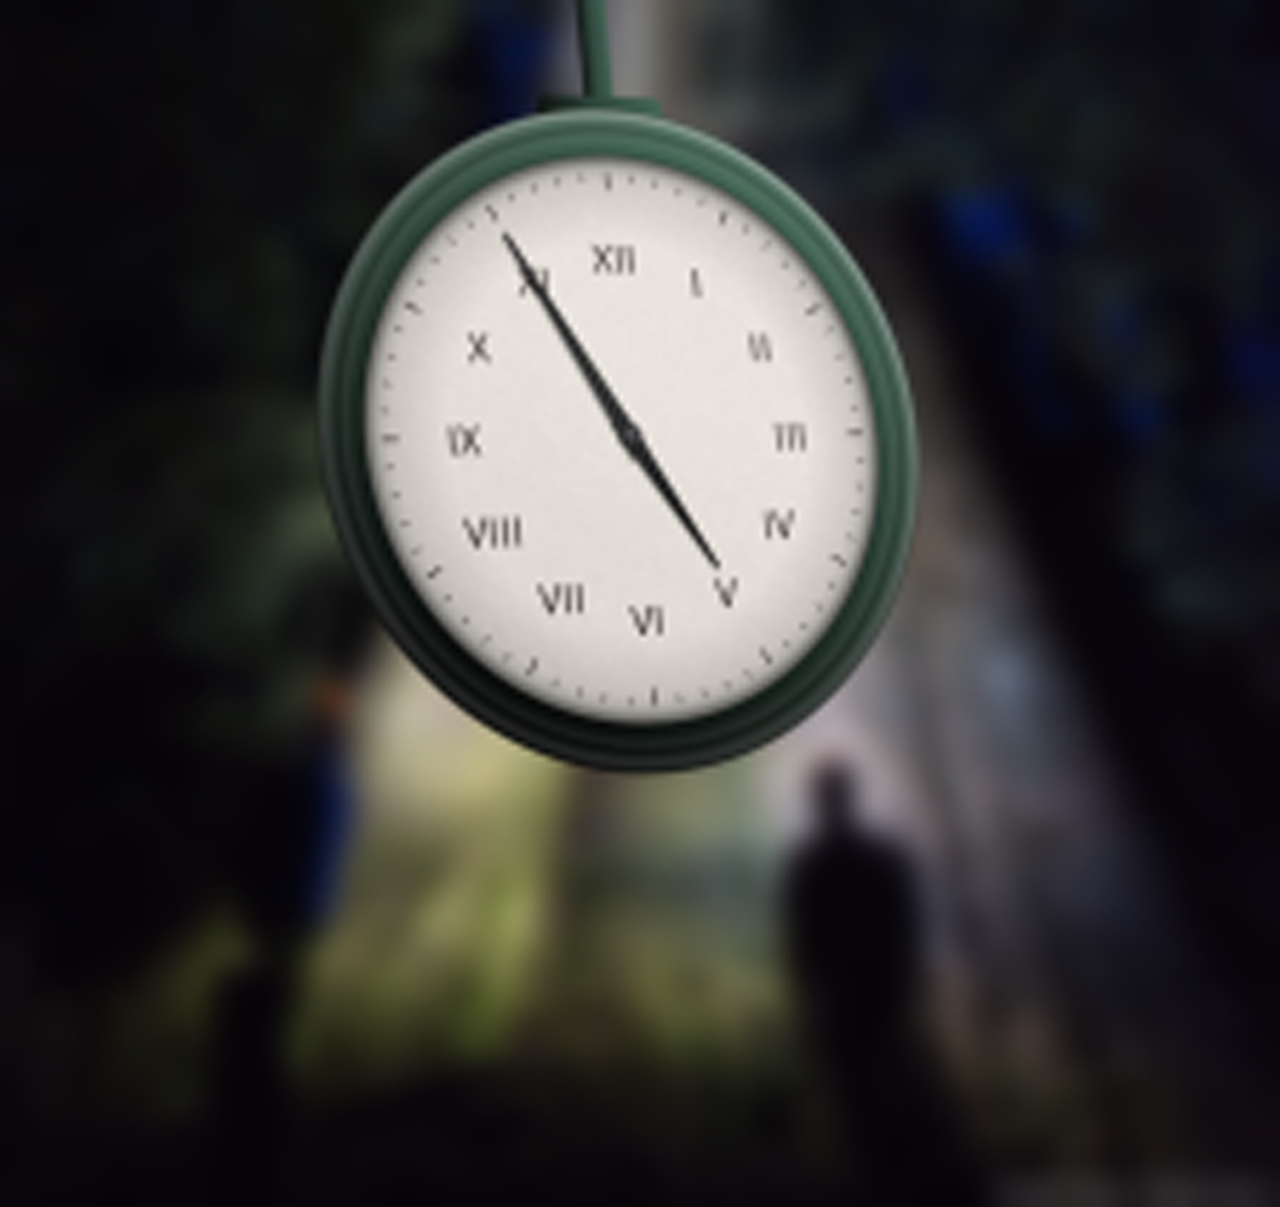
4:55
